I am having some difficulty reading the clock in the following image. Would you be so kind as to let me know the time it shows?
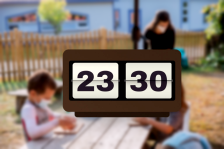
23:30
